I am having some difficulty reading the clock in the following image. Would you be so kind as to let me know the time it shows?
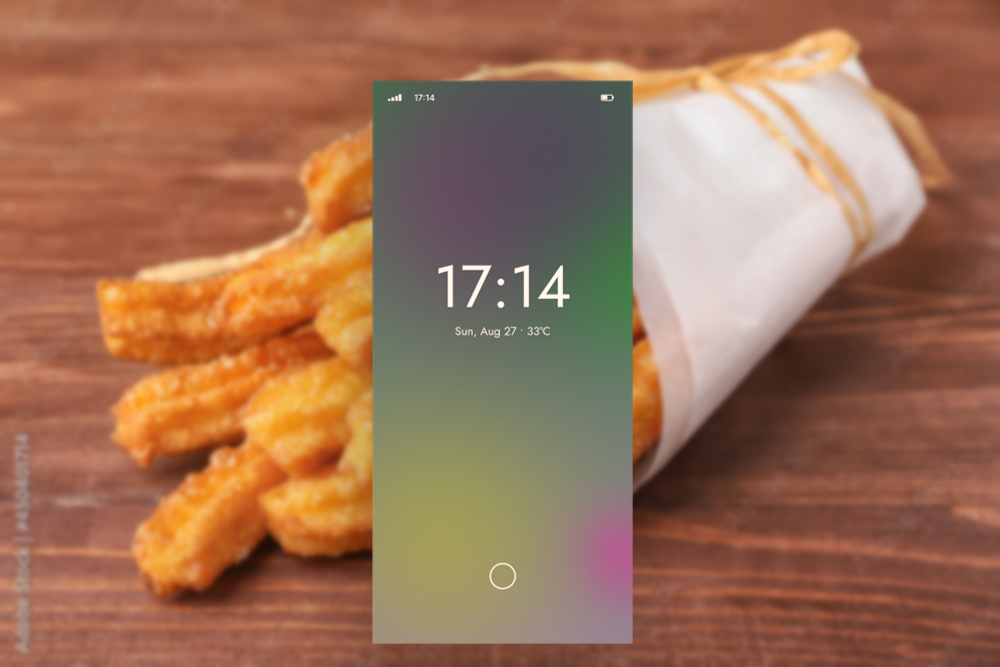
17:14
